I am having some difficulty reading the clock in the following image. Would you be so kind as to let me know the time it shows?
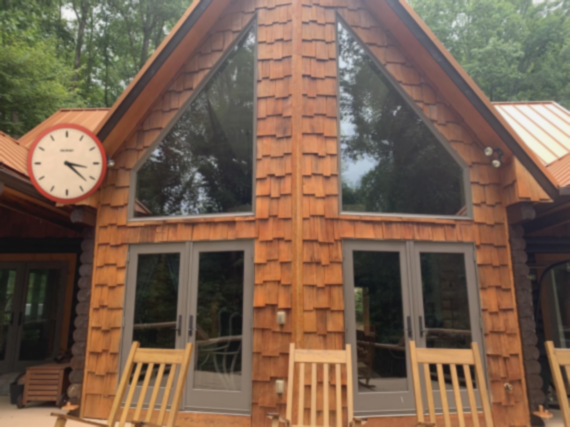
3:22
